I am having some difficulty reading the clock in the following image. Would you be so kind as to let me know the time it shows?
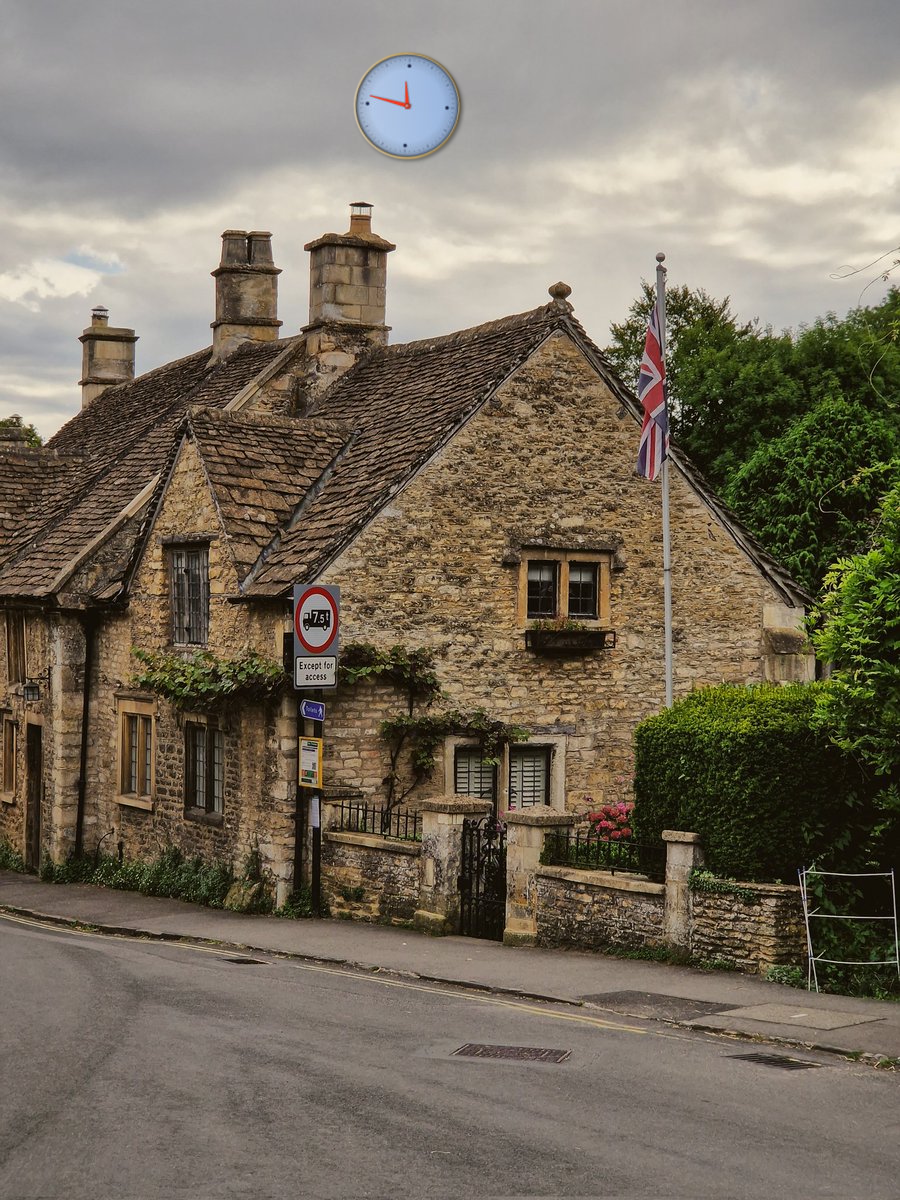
11:47
